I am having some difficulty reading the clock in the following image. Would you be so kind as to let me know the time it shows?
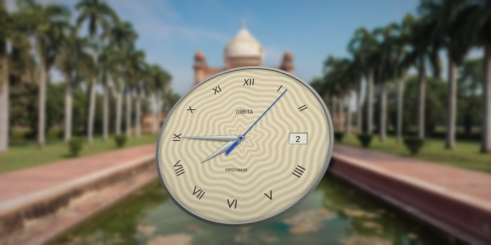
7:45:06
